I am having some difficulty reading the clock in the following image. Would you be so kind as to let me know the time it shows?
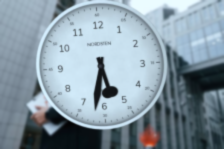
5:32
